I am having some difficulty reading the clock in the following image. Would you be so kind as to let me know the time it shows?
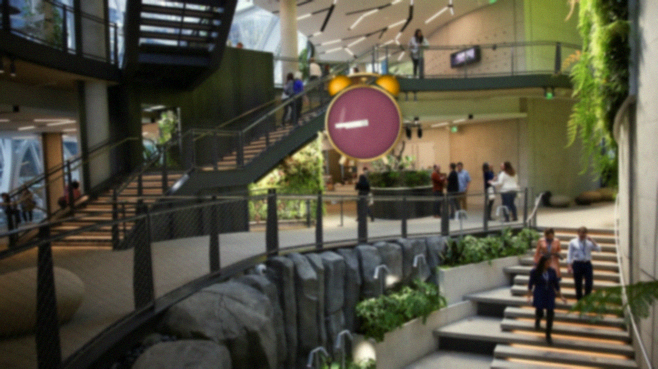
8:44
